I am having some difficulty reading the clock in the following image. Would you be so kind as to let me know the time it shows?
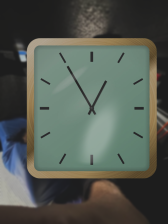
12:55
